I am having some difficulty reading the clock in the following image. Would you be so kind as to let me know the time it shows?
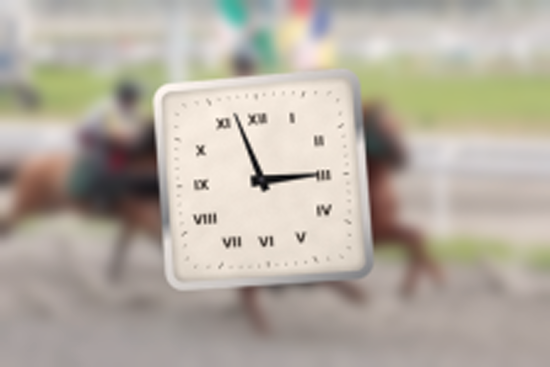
2:57
